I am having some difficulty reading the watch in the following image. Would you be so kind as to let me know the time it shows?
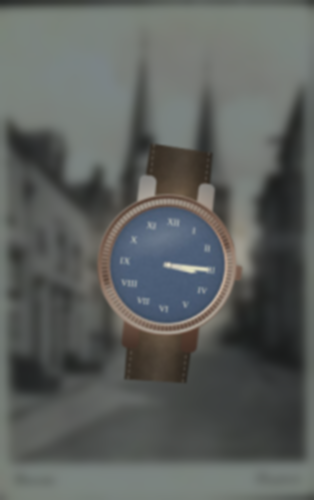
3:15
